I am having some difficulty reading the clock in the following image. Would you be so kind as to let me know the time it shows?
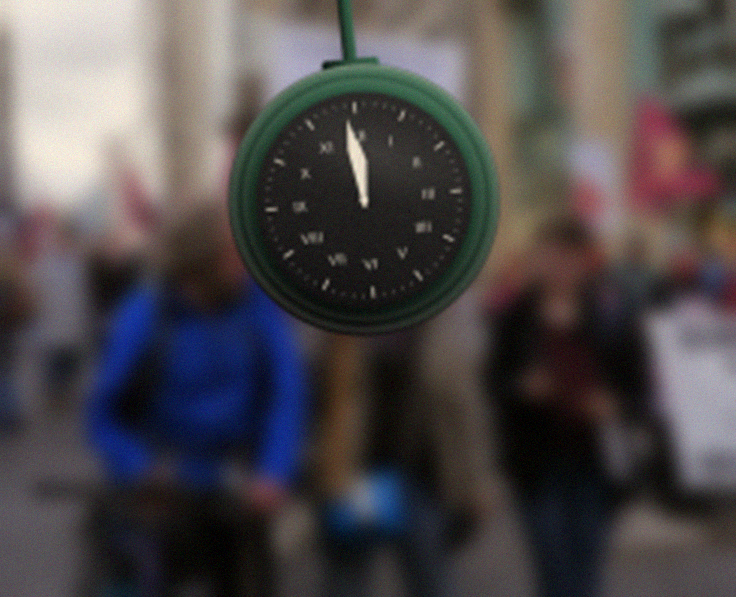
11:59
